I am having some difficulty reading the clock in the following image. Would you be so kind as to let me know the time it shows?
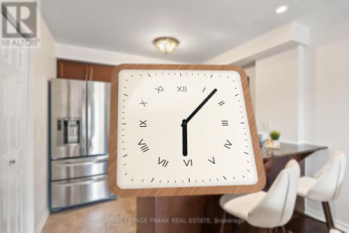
6:07
